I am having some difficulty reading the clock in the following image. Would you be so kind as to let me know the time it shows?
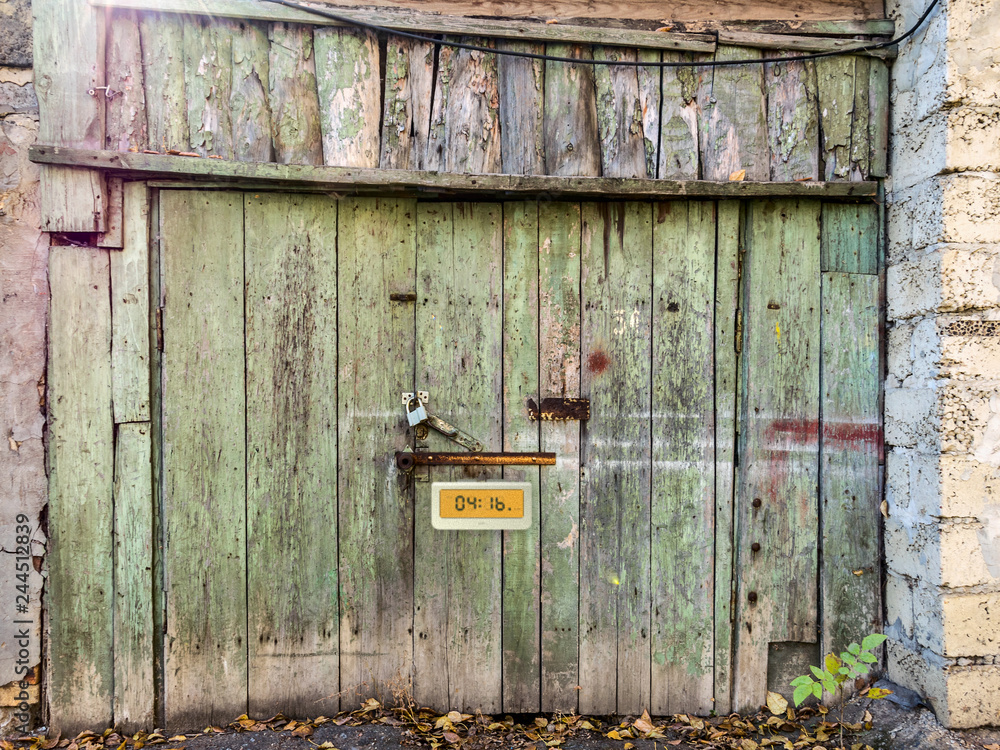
4:16
